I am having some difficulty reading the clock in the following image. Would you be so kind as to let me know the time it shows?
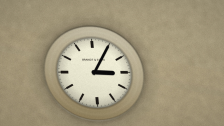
3:05
